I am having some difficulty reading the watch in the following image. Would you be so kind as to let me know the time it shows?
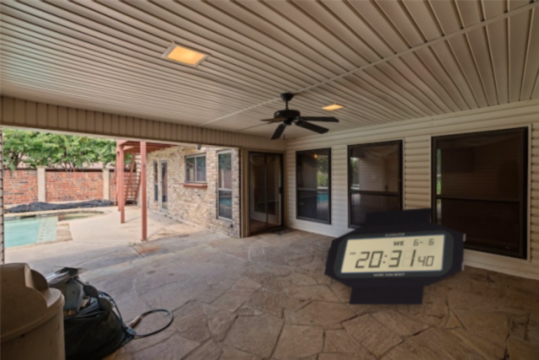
20:31:40
